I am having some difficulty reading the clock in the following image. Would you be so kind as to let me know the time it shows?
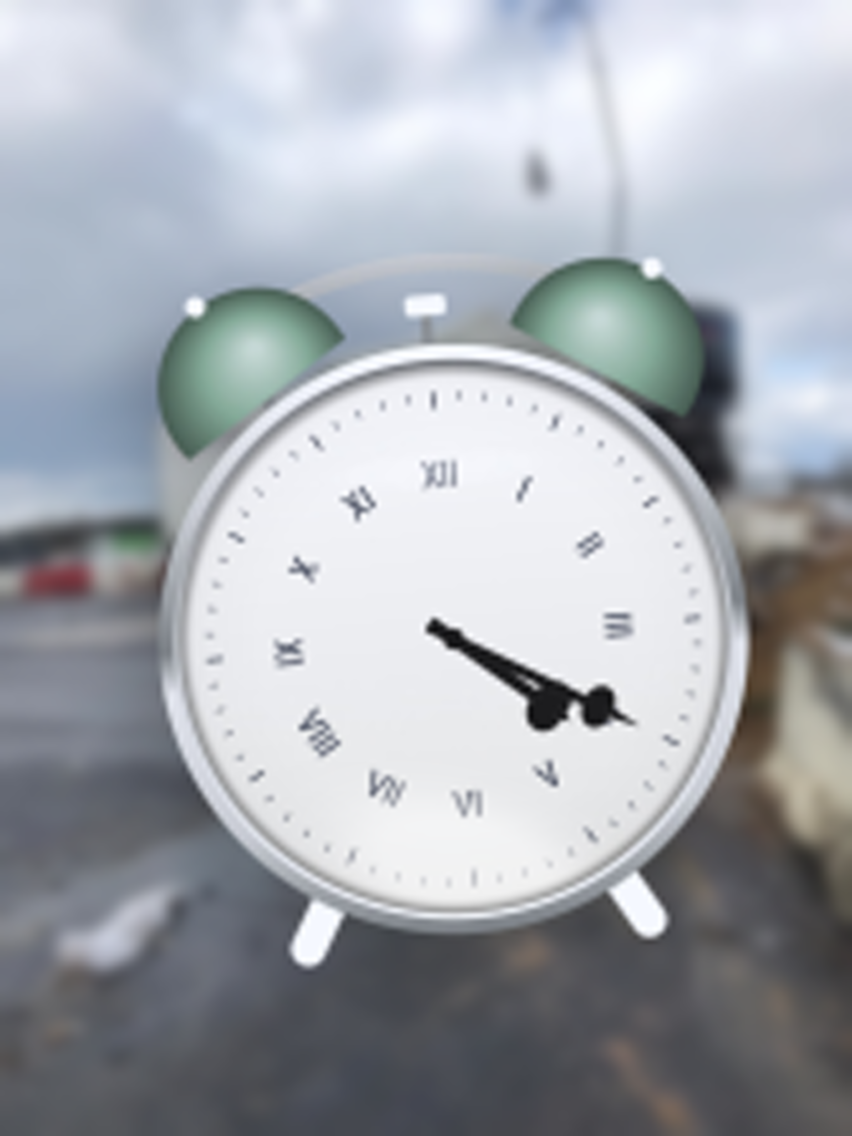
4:20
